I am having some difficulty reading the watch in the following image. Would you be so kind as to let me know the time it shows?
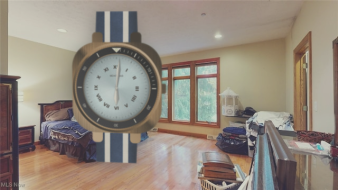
6:01
